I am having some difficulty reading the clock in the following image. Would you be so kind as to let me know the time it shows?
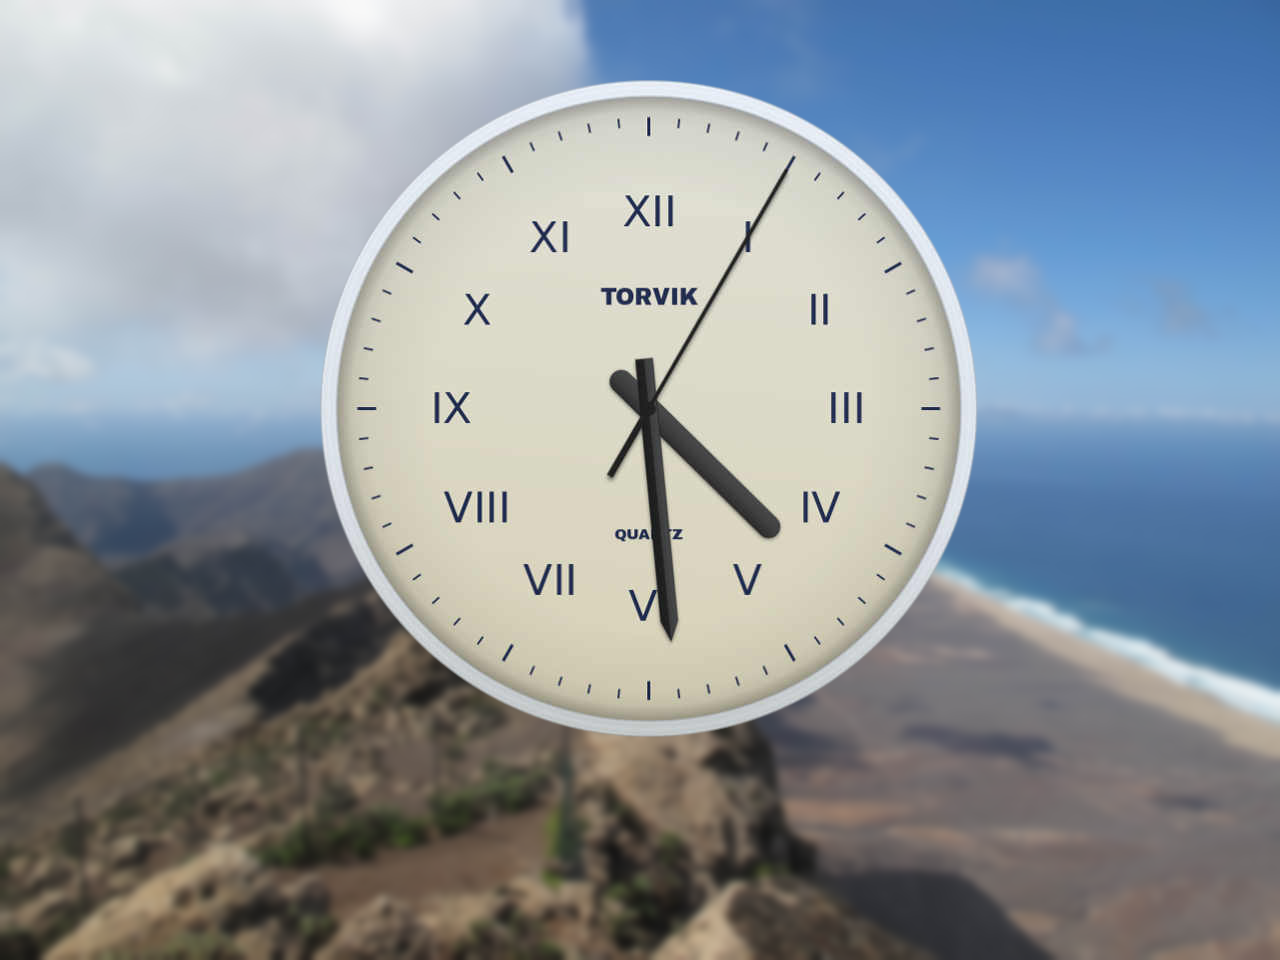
4:29:05
